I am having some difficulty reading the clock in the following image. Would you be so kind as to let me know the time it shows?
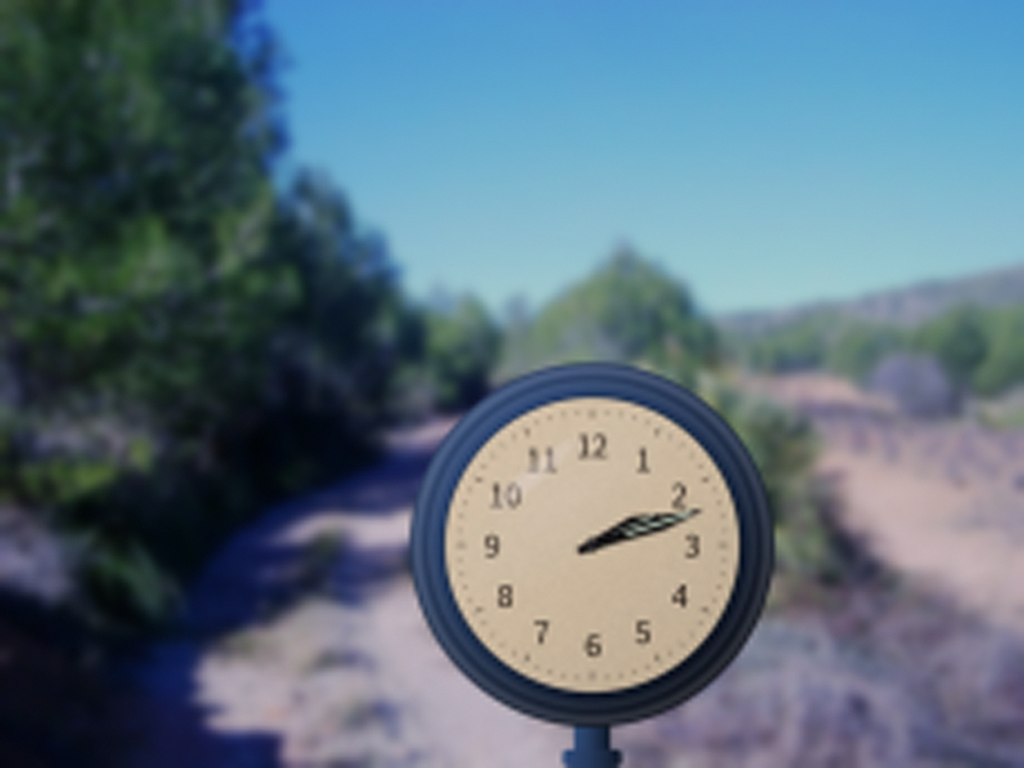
2:12
